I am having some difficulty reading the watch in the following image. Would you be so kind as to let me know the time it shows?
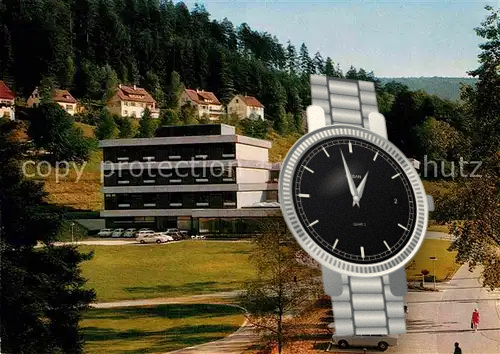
12:58
